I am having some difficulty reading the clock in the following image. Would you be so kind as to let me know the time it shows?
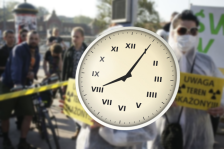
8:05
